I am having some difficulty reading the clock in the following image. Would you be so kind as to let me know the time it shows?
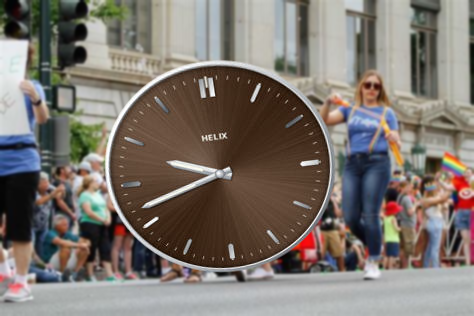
9:42
